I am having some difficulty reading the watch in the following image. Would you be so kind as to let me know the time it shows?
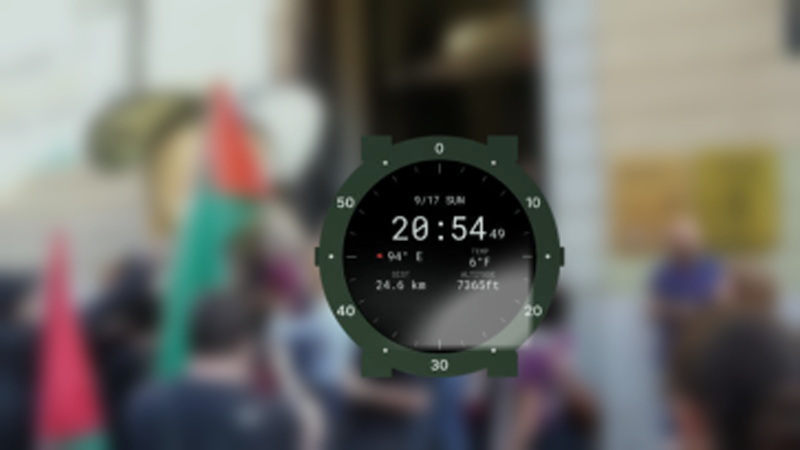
20:54
